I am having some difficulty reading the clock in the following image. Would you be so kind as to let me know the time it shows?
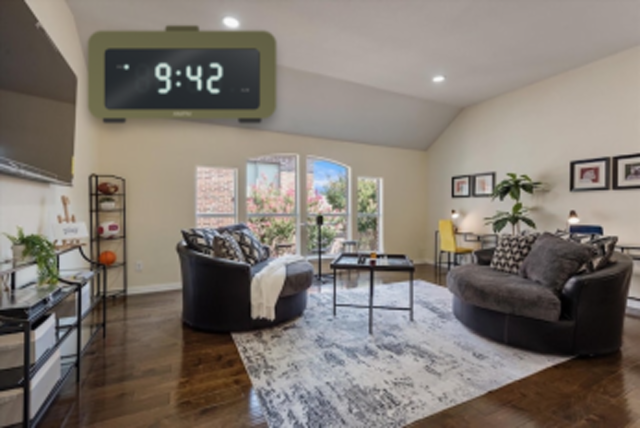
9:42
